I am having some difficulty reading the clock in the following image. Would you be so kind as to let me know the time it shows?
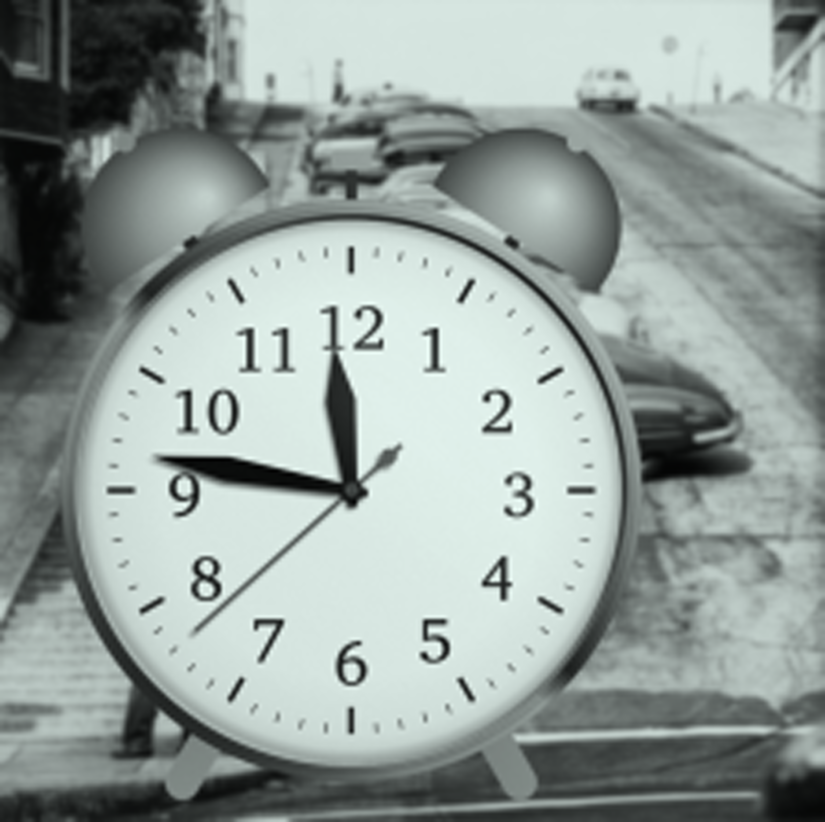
11:46:38
